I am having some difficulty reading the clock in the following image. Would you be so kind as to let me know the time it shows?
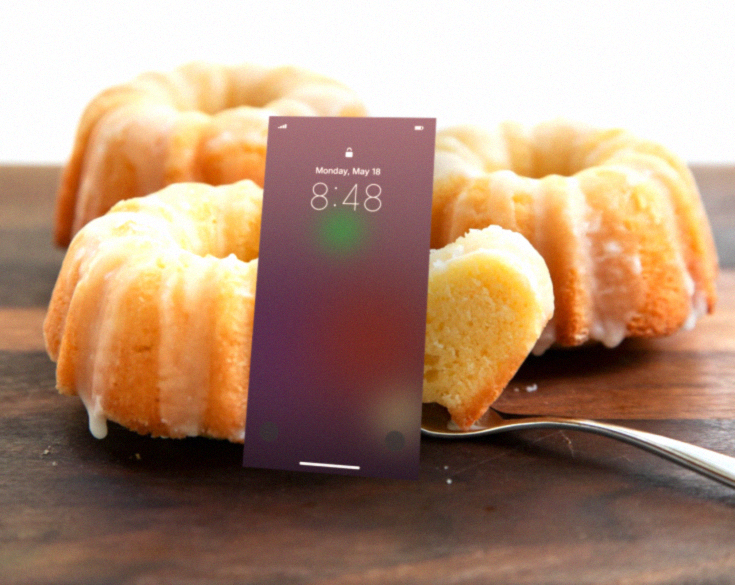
8:48
